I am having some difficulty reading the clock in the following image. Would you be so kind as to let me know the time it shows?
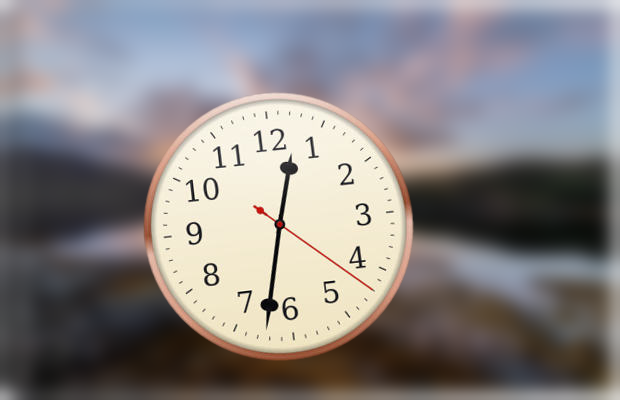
12:32:22
